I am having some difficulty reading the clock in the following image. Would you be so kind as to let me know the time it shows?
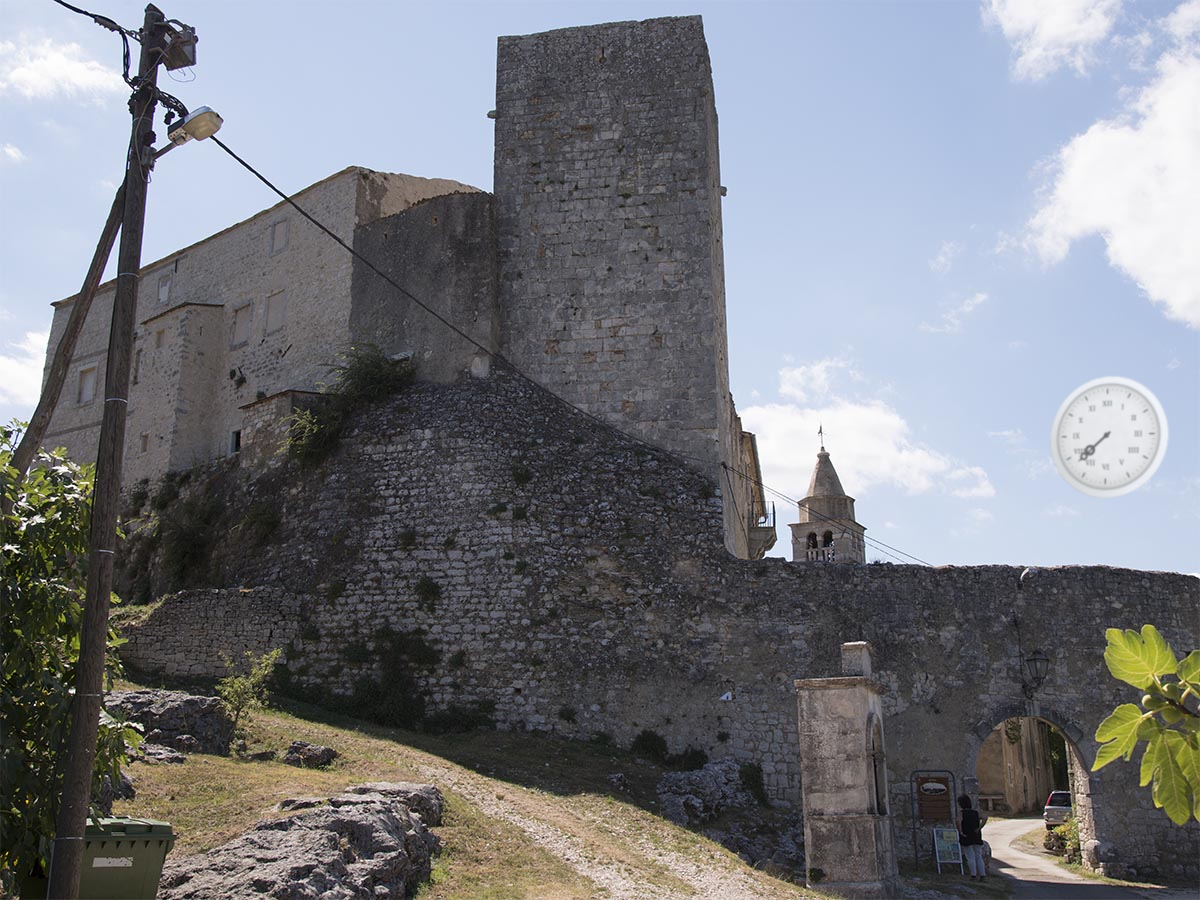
7:38
